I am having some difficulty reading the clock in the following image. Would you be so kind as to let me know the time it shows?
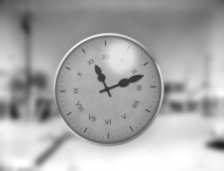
11:12
